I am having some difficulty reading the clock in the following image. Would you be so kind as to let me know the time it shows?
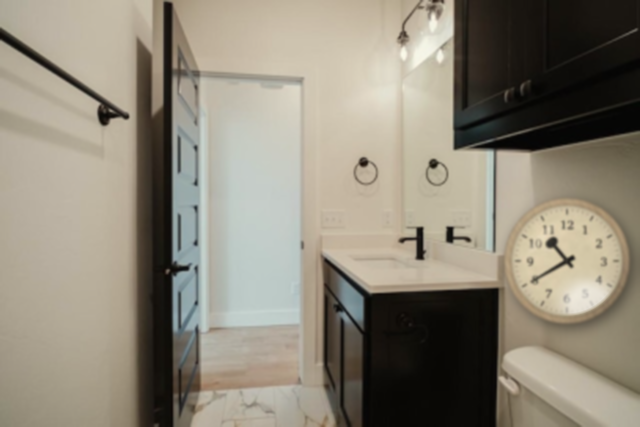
10:40
